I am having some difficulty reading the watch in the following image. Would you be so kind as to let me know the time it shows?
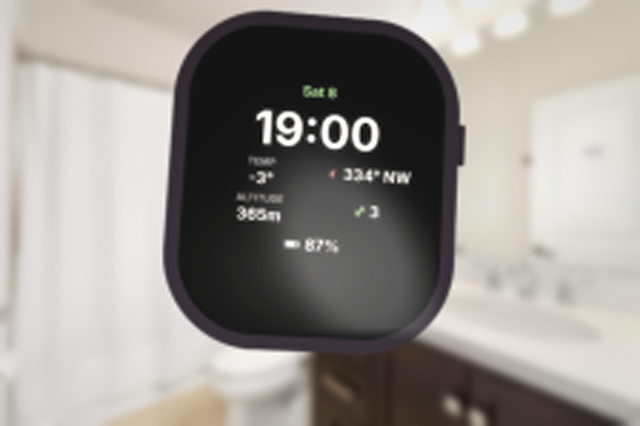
19:00
